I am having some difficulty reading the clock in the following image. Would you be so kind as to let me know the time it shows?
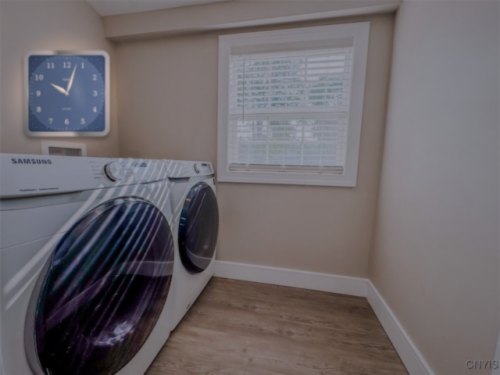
10:03
